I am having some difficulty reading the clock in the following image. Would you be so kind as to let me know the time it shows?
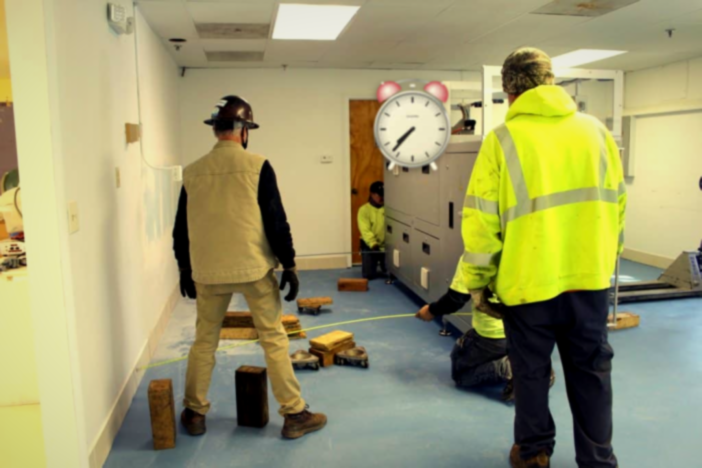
7:37
